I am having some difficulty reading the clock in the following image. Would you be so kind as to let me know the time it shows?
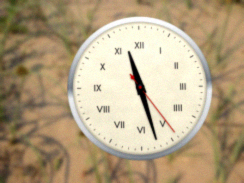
11:27:24
